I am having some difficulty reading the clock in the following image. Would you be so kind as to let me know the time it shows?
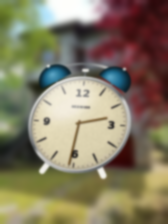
2:31
